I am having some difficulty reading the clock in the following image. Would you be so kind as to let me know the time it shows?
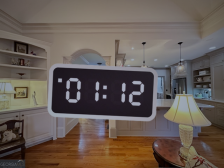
1:12
